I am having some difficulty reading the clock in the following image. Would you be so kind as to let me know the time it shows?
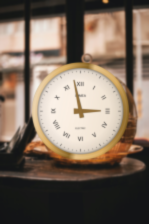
2:58
